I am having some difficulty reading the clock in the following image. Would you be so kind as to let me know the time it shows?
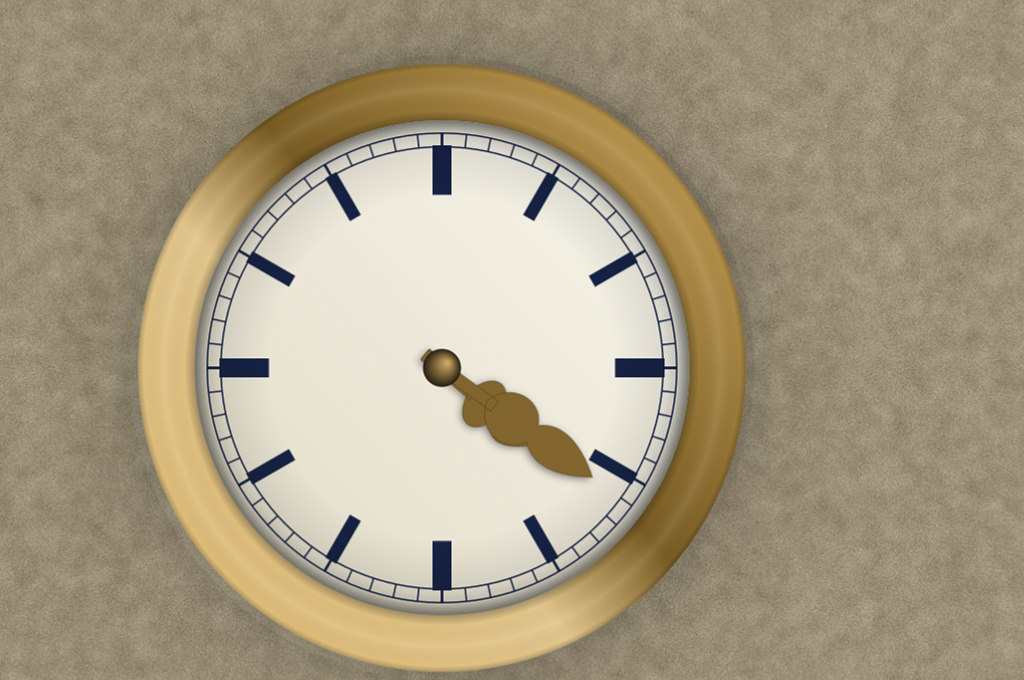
4:21
